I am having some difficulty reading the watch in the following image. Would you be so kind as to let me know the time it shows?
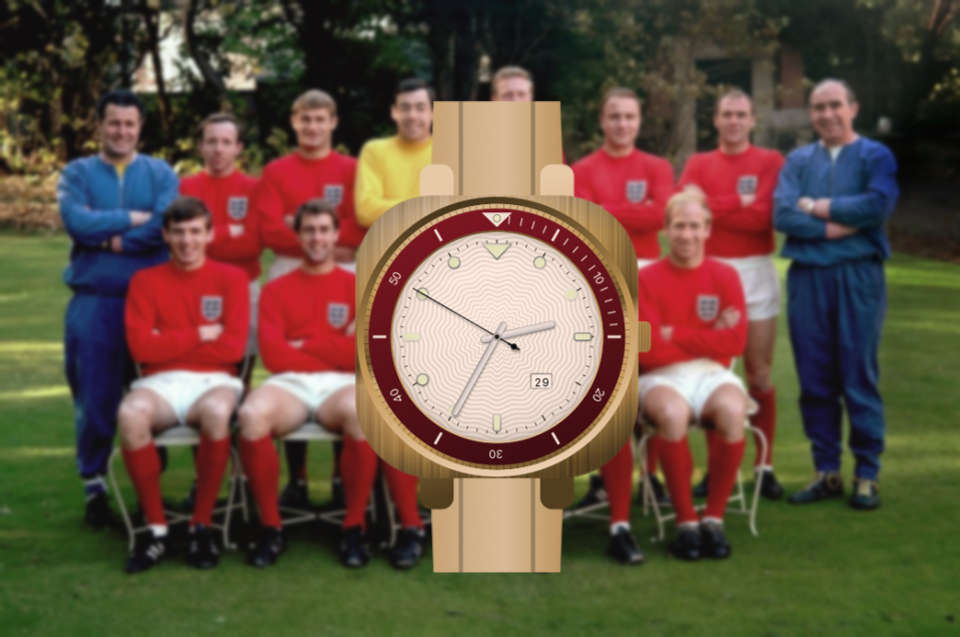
2:34:50
